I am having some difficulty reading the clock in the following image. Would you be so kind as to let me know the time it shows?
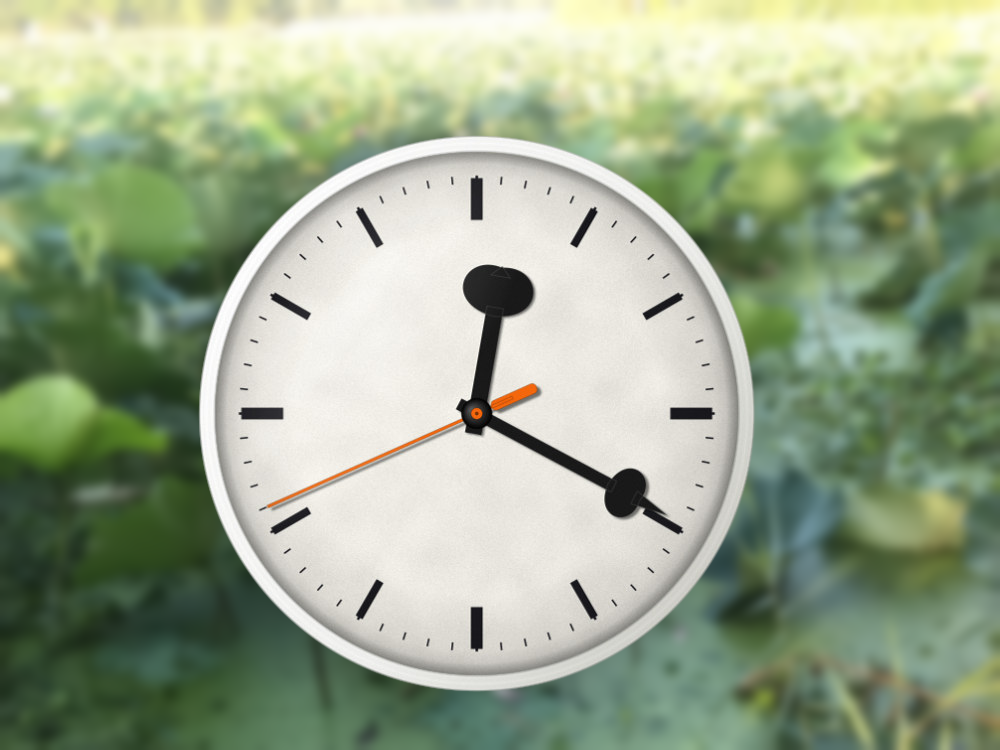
12:19:41
